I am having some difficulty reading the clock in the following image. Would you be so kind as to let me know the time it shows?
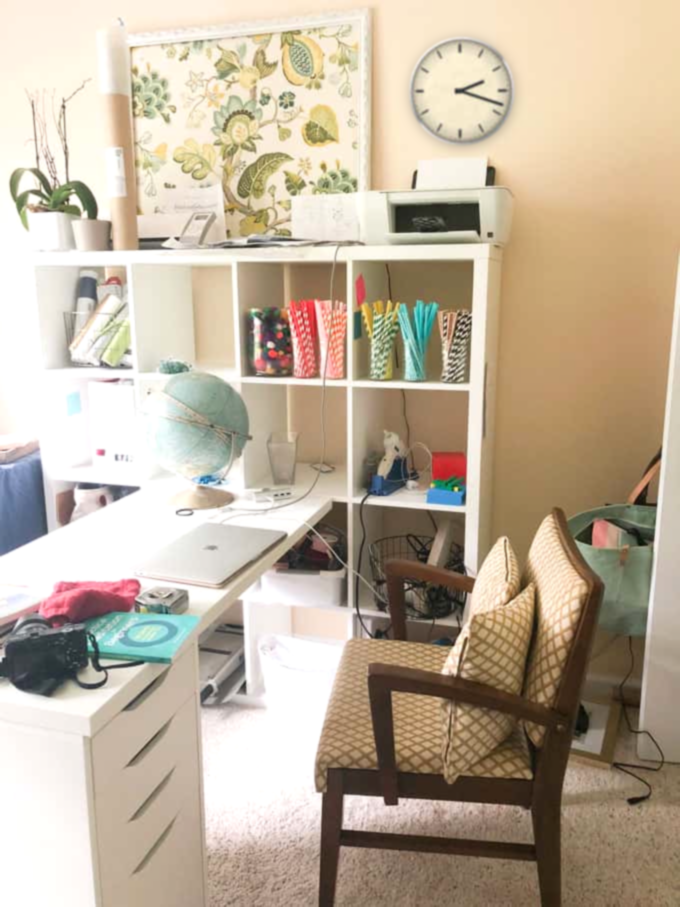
2:18
